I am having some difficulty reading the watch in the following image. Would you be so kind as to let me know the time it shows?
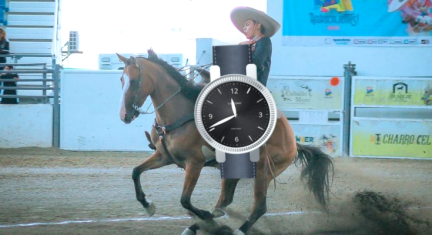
11:41
